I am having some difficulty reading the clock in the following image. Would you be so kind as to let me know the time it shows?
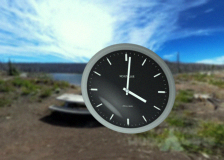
4:01
